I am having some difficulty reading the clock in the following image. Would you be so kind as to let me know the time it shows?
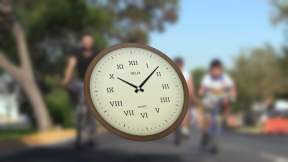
10:08
